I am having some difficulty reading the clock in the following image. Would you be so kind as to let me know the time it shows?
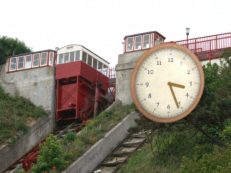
3:26
